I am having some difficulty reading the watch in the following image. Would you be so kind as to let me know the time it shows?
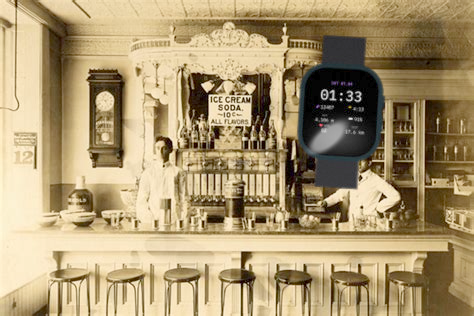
1:33
